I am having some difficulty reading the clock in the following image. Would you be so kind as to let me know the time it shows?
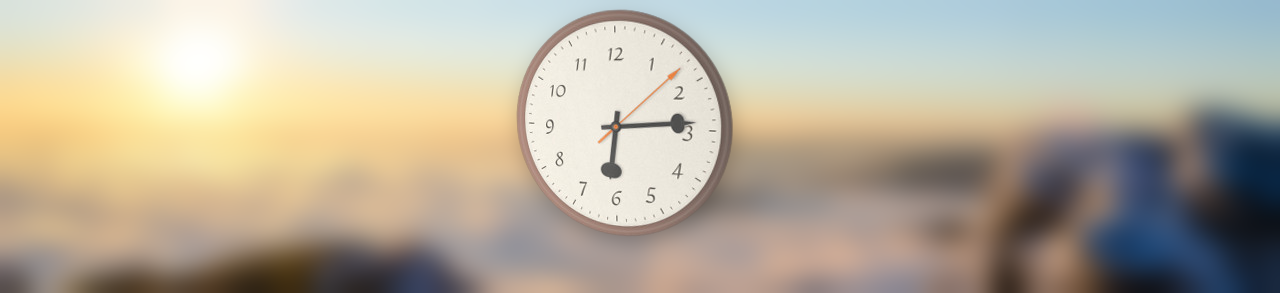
6:14:08
